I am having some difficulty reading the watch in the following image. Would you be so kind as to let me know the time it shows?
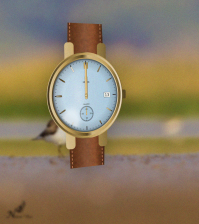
12:00
